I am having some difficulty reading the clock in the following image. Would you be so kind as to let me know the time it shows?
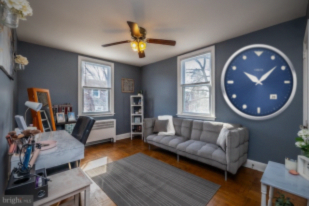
10:08
